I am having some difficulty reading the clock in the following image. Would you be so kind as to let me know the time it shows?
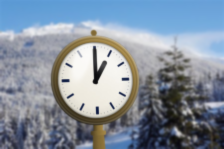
1:00
